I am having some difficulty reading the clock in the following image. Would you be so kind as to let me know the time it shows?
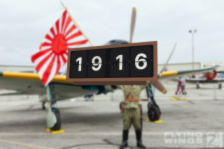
19:16
